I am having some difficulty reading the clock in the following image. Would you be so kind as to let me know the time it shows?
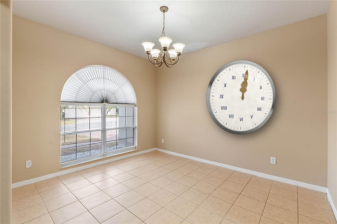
12:01
